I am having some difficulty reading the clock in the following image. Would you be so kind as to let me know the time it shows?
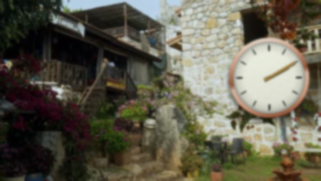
2:10
